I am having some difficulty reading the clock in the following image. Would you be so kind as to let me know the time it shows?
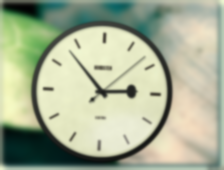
2:53:08
